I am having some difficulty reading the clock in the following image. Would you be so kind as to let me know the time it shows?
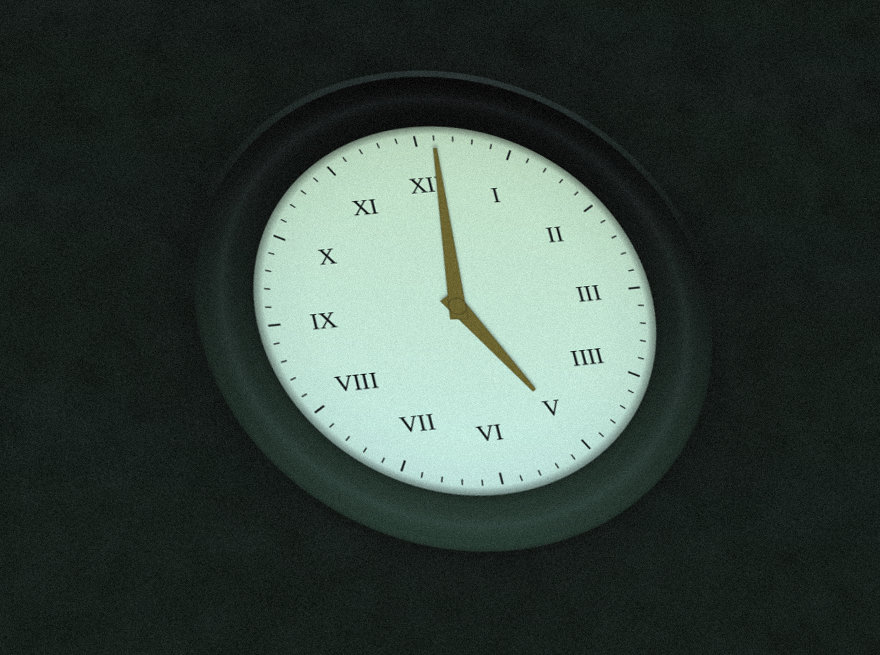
5:01
